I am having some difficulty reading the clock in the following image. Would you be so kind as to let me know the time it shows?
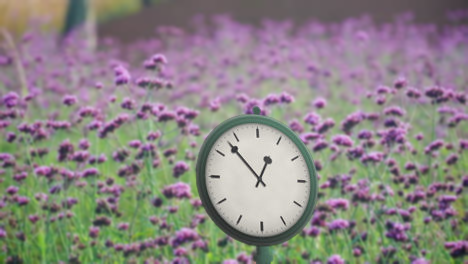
12:53
